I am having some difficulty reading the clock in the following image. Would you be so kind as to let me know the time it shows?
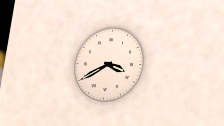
3:40
